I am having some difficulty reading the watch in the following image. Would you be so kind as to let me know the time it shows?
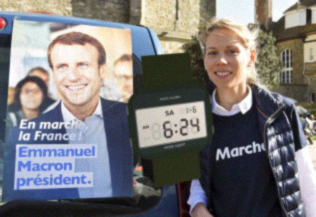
6:24
